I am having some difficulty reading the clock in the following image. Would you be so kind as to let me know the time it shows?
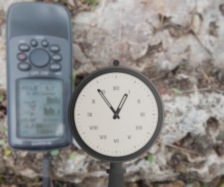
12:54
